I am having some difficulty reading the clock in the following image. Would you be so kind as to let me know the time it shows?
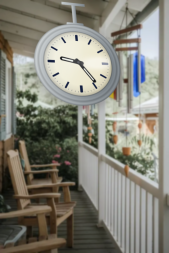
9:24
